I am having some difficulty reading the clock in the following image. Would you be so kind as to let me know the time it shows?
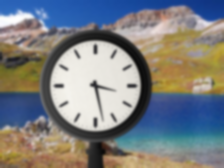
3:28
